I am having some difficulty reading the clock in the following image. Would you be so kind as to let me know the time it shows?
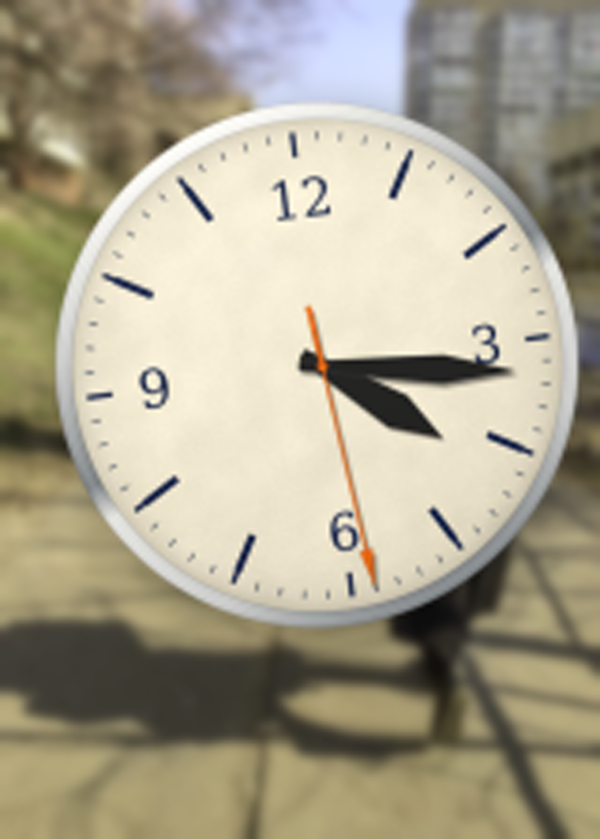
4:16:29
